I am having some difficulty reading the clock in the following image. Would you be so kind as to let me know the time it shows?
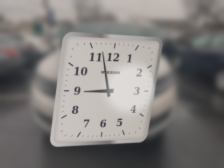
8:57
